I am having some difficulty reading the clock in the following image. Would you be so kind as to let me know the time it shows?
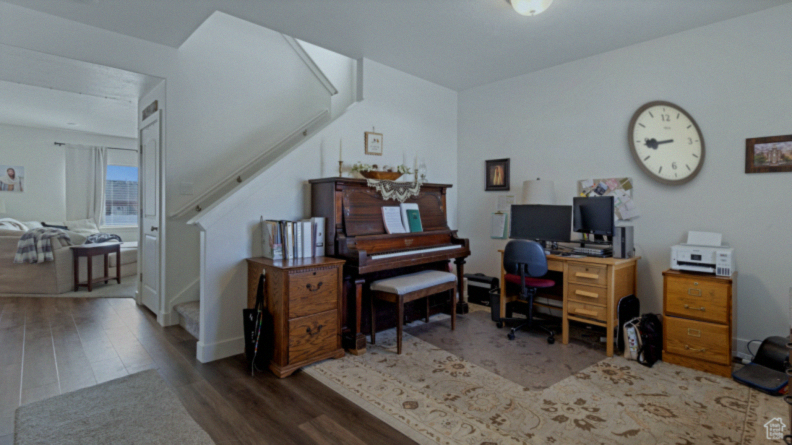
8:44
